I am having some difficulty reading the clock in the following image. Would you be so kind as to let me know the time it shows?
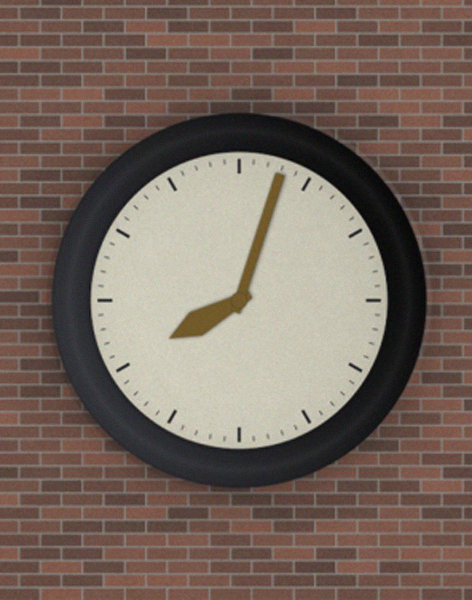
8:03
